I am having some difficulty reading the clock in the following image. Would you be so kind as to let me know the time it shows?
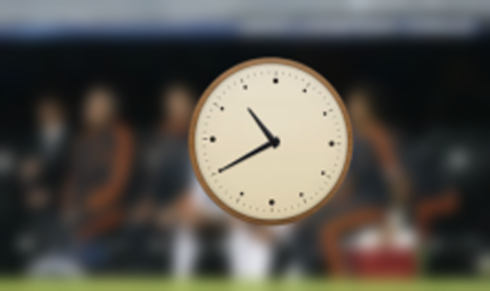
10:40
